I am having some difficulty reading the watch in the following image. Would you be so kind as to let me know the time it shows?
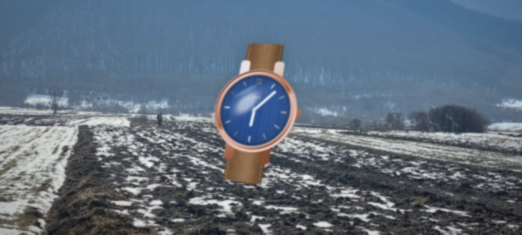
6:07
